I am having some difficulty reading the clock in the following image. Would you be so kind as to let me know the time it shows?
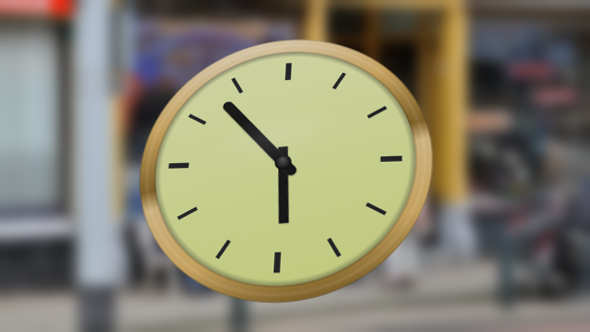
5:53
